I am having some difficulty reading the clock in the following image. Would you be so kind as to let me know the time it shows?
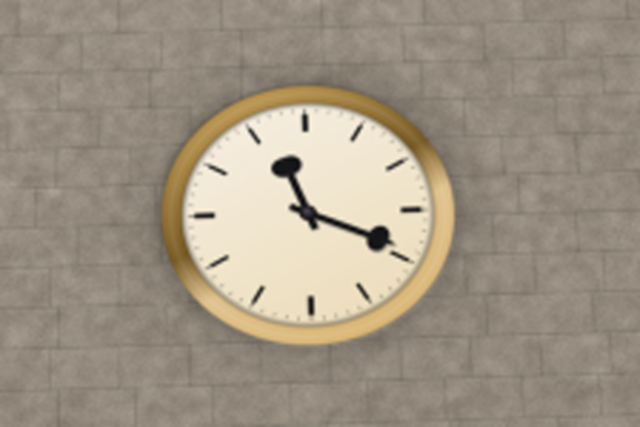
11:19
